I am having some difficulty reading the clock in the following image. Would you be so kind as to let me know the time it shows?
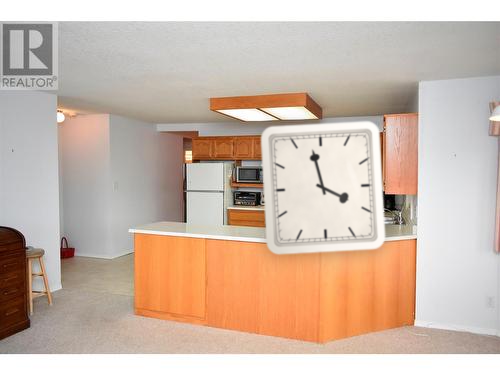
3:58
